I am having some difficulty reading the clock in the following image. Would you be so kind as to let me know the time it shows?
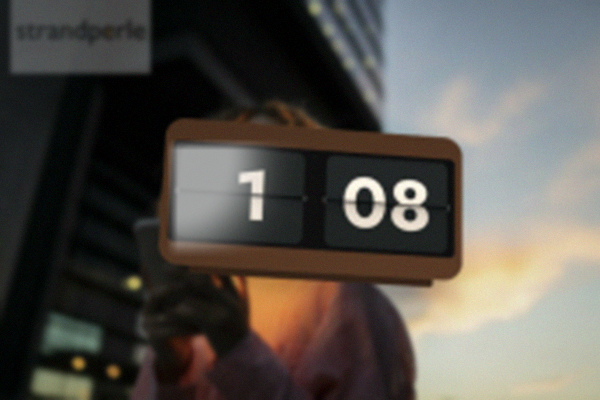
1:08
